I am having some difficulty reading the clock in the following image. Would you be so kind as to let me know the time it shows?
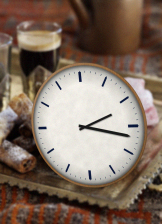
2:17
